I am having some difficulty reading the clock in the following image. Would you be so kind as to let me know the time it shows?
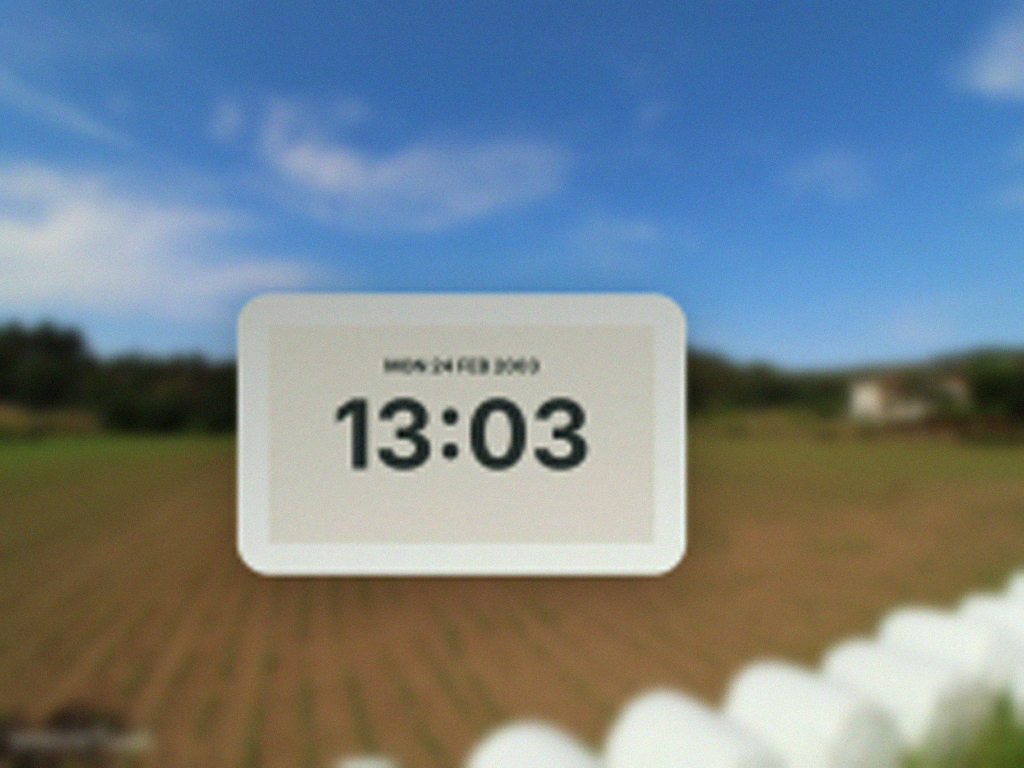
13:03
